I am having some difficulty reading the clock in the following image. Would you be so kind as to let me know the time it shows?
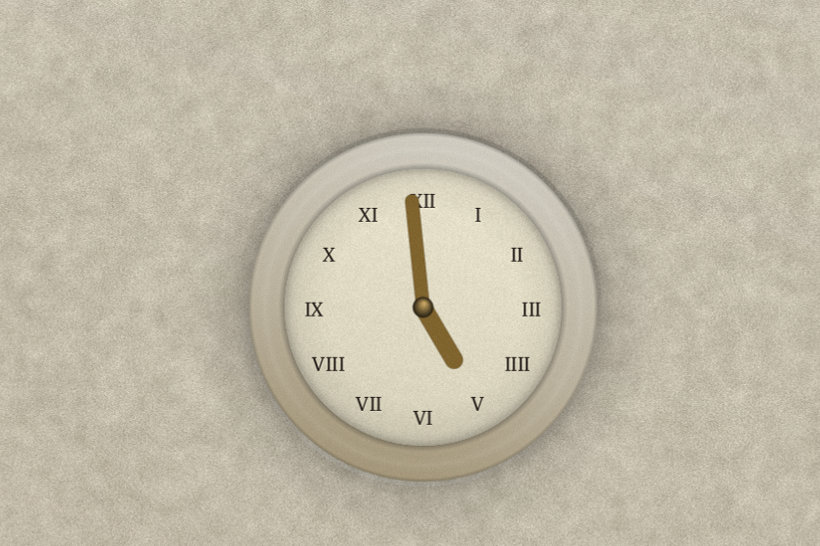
4:59
